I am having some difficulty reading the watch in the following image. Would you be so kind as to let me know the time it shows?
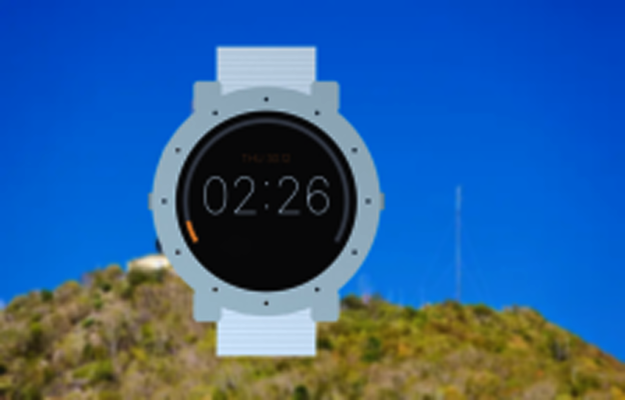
2:26
